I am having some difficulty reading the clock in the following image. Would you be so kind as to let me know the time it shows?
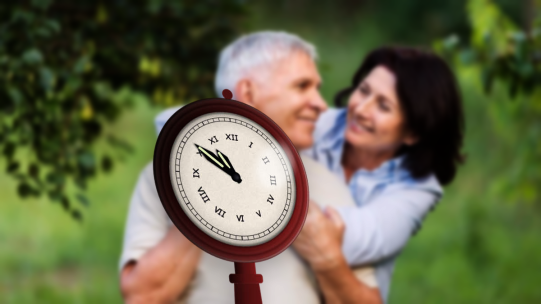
10:51
